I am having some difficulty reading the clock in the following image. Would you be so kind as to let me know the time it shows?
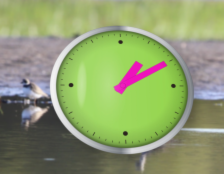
1:10
